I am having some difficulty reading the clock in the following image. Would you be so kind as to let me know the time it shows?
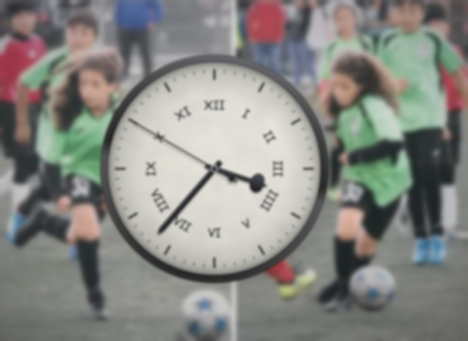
3:36:50
